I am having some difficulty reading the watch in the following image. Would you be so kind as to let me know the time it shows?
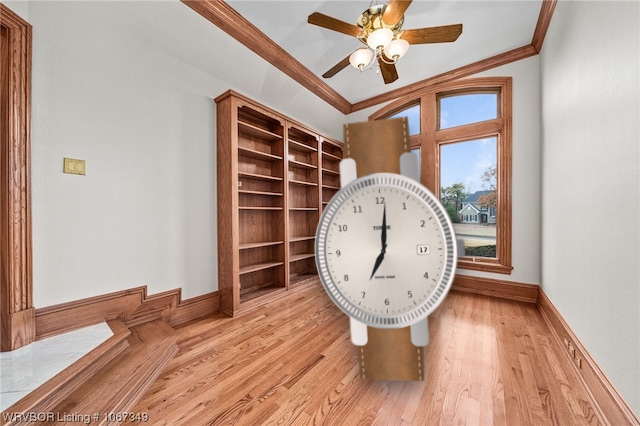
7:01
